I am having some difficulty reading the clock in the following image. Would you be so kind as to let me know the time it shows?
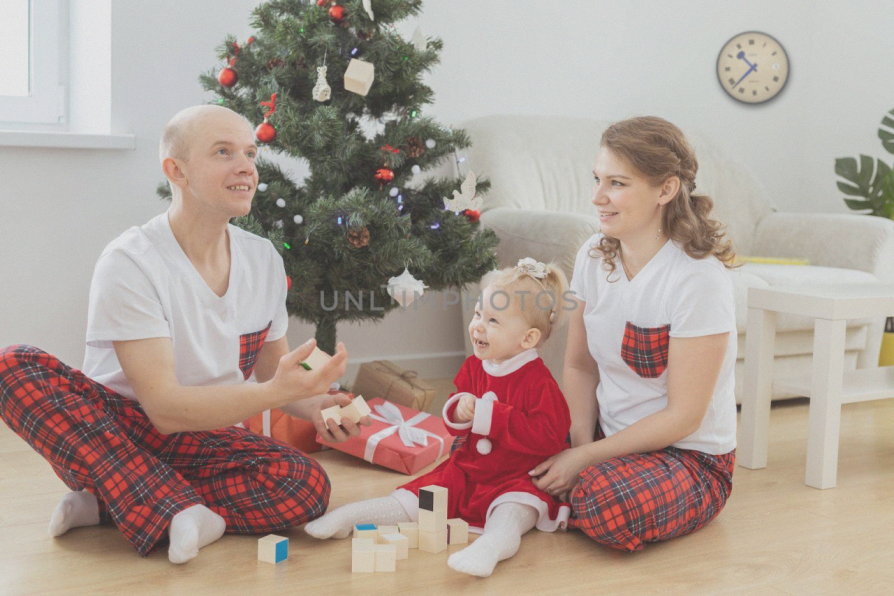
10:38
